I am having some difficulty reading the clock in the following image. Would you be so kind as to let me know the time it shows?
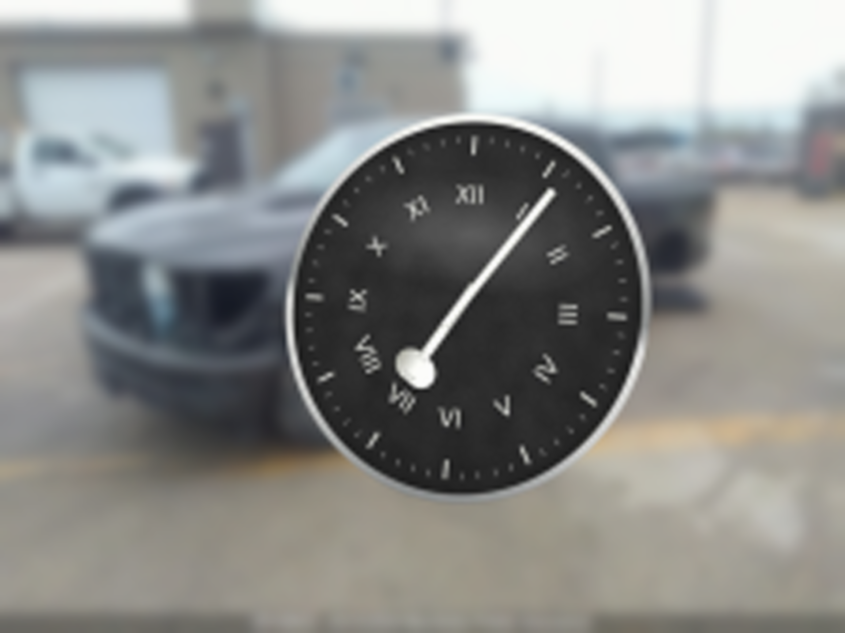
7:06
